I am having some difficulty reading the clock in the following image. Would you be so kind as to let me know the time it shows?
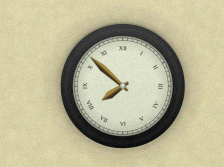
7:52
